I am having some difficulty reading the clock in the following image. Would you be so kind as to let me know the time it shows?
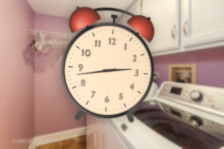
2:43
